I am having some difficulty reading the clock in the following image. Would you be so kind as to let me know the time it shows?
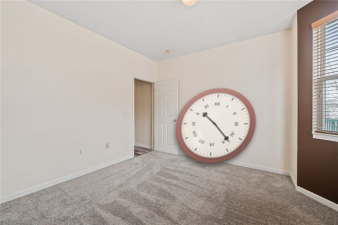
10:23
